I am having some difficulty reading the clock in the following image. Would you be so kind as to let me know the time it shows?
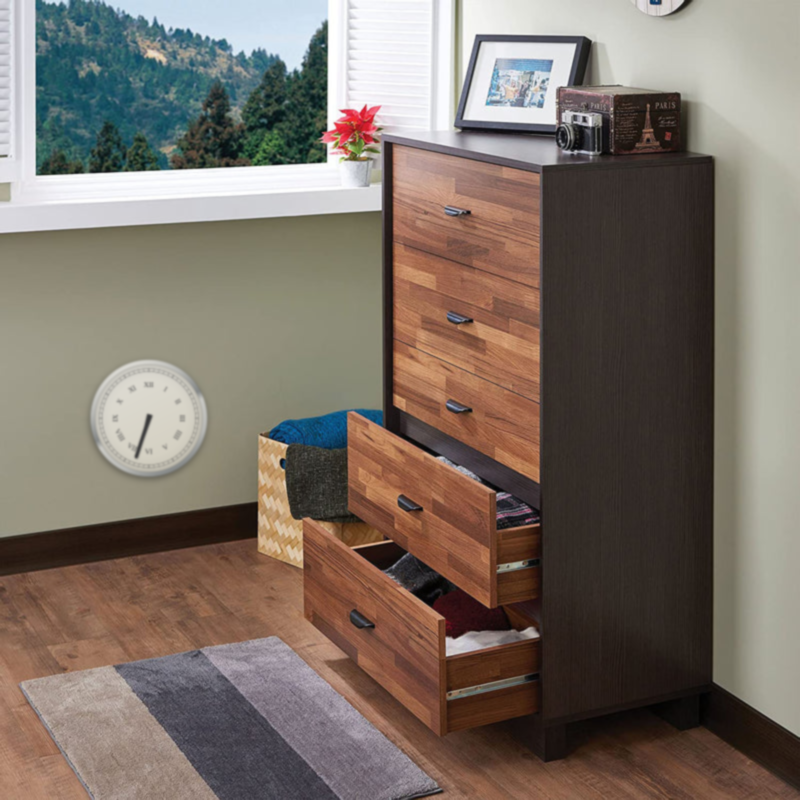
6:33
